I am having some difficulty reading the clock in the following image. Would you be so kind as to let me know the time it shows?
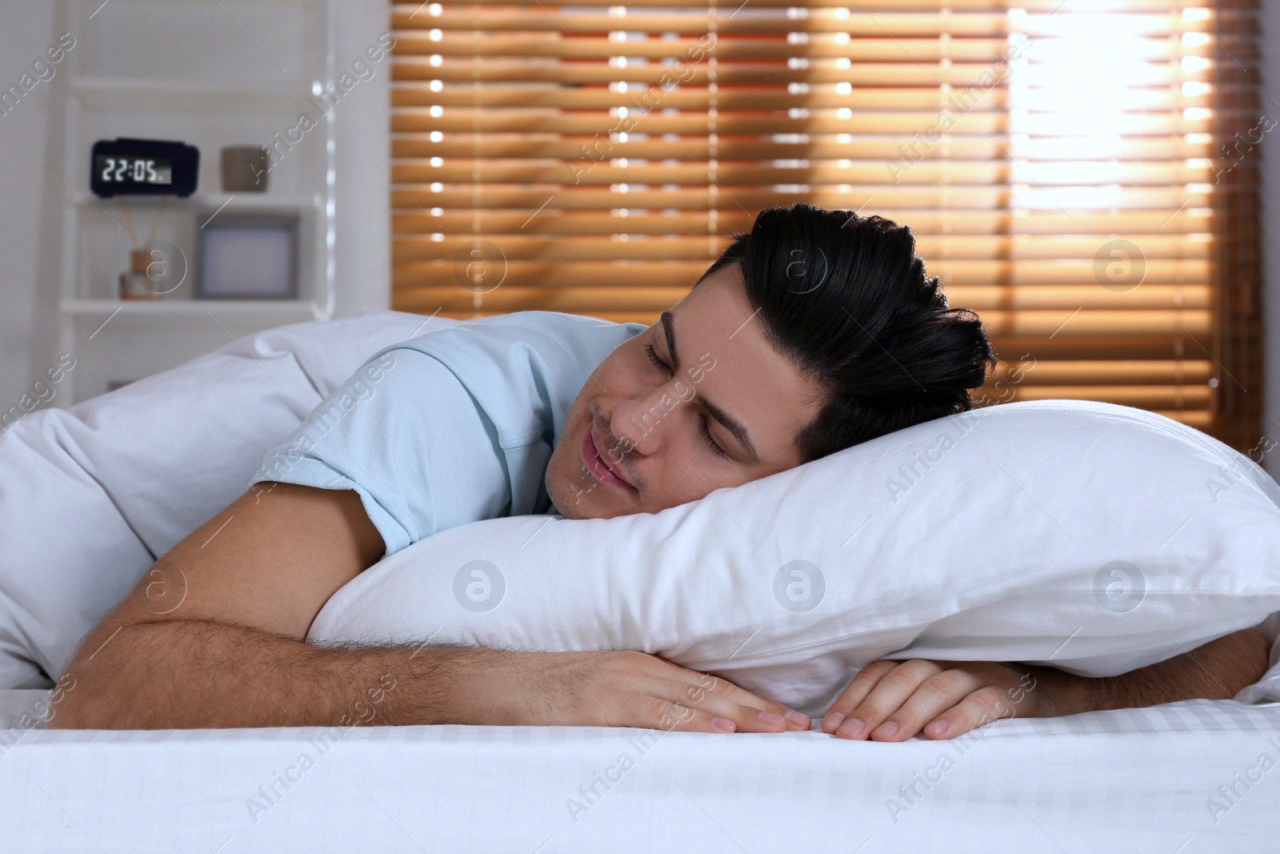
22:05
